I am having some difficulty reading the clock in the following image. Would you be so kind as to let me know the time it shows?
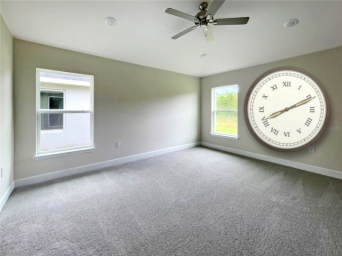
8:11
